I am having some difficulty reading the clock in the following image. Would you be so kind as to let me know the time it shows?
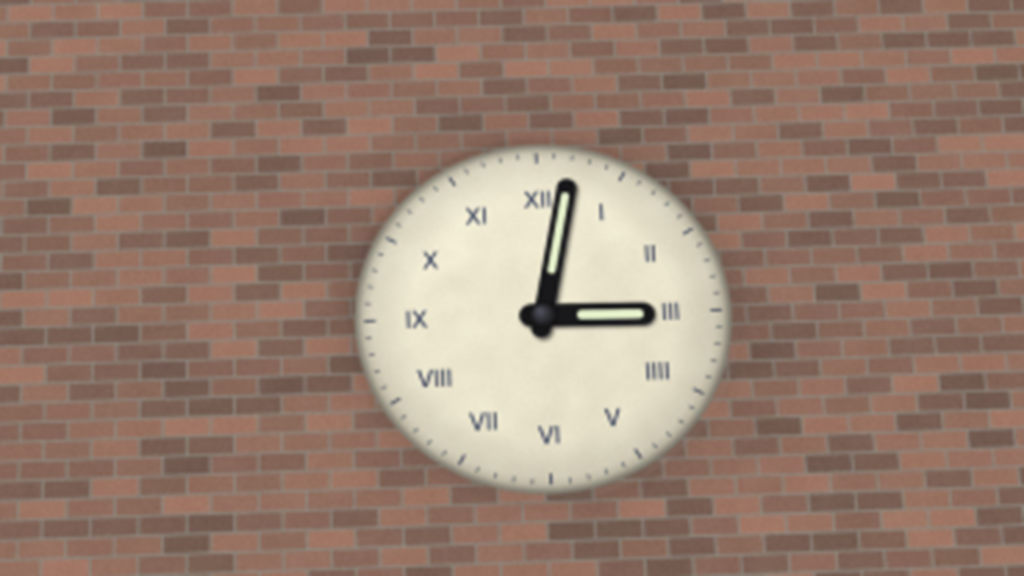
3:02
